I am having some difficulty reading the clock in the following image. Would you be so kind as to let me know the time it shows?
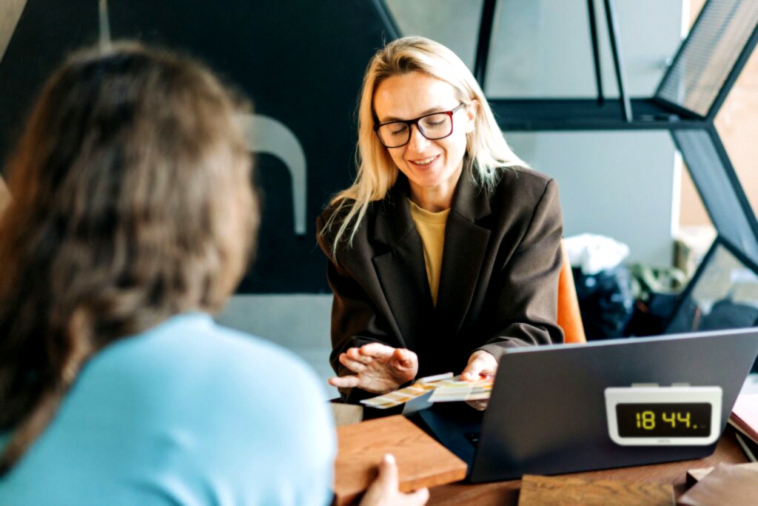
18:44
